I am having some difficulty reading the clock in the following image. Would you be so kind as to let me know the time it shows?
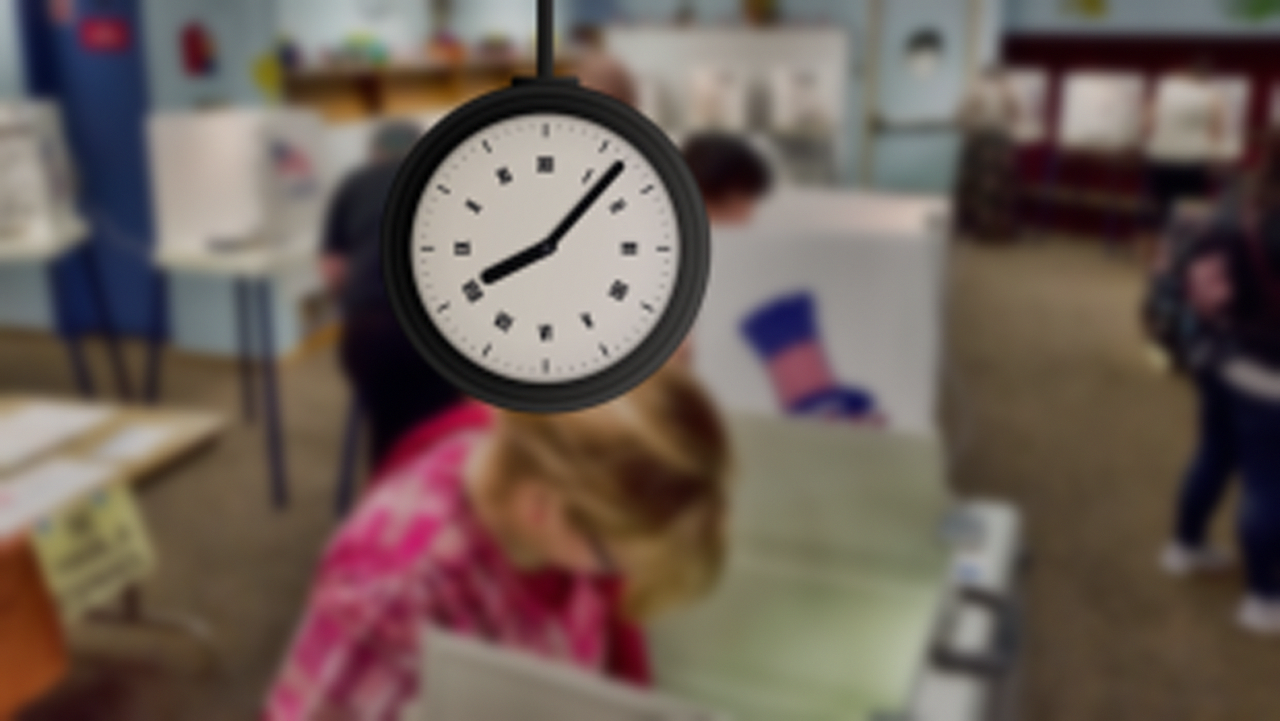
8:07
